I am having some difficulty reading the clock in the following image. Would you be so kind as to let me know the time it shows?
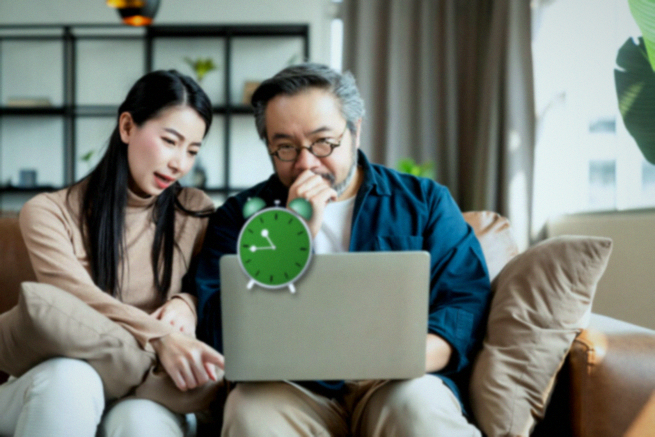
10:44
